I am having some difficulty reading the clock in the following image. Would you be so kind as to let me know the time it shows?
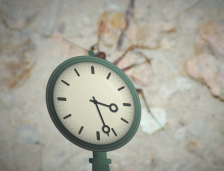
3:27
